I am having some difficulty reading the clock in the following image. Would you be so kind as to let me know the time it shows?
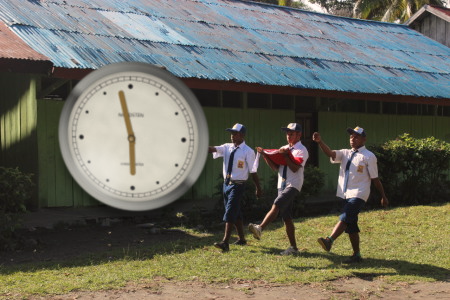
5:58
